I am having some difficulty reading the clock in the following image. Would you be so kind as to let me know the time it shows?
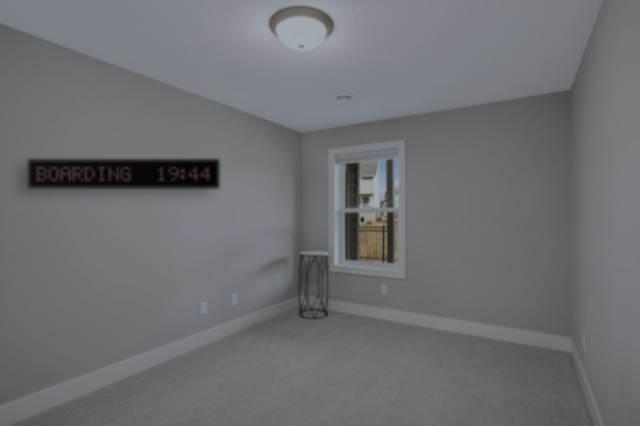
19:44
